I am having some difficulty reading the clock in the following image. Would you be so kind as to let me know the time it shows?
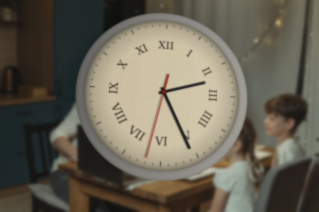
2:25:32
